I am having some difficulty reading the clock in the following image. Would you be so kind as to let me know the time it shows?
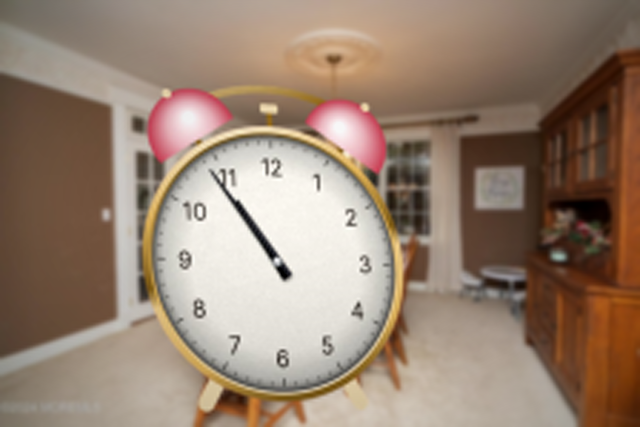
10:54
